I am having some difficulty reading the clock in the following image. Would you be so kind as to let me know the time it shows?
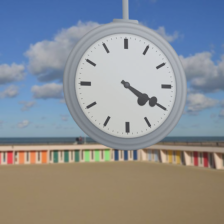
4:20
